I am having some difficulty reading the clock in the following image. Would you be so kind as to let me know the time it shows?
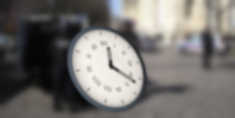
12:22
